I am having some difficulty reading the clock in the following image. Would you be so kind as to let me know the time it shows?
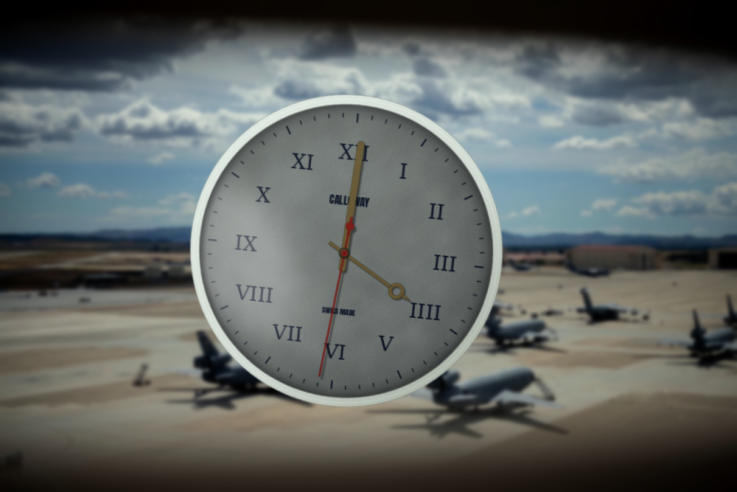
4:00:31
